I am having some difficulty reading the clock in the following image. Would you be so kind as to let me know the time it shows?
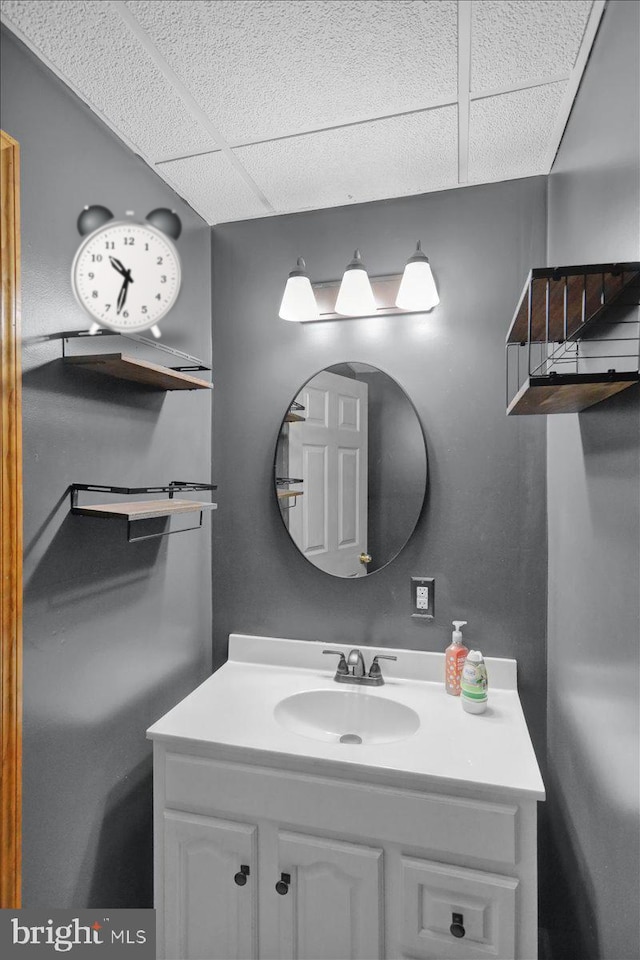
10:32
